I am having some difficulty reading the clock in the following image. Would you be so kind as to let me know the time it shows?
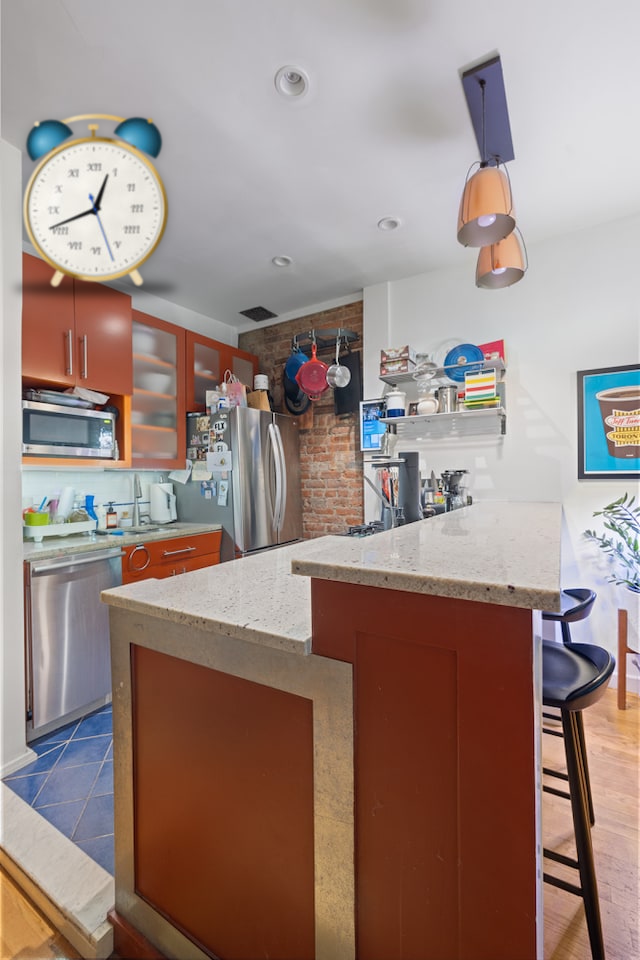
12:41:27
